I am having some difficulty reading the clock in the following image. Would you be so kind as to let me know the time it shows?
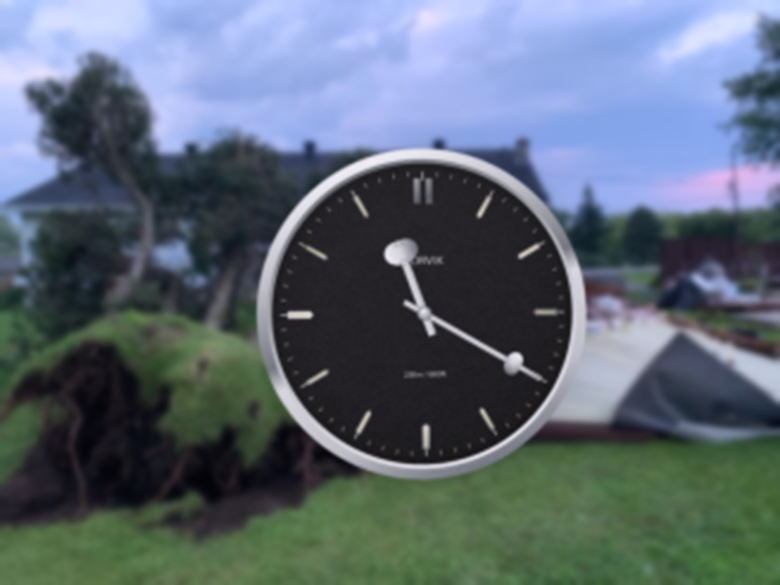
11:20
